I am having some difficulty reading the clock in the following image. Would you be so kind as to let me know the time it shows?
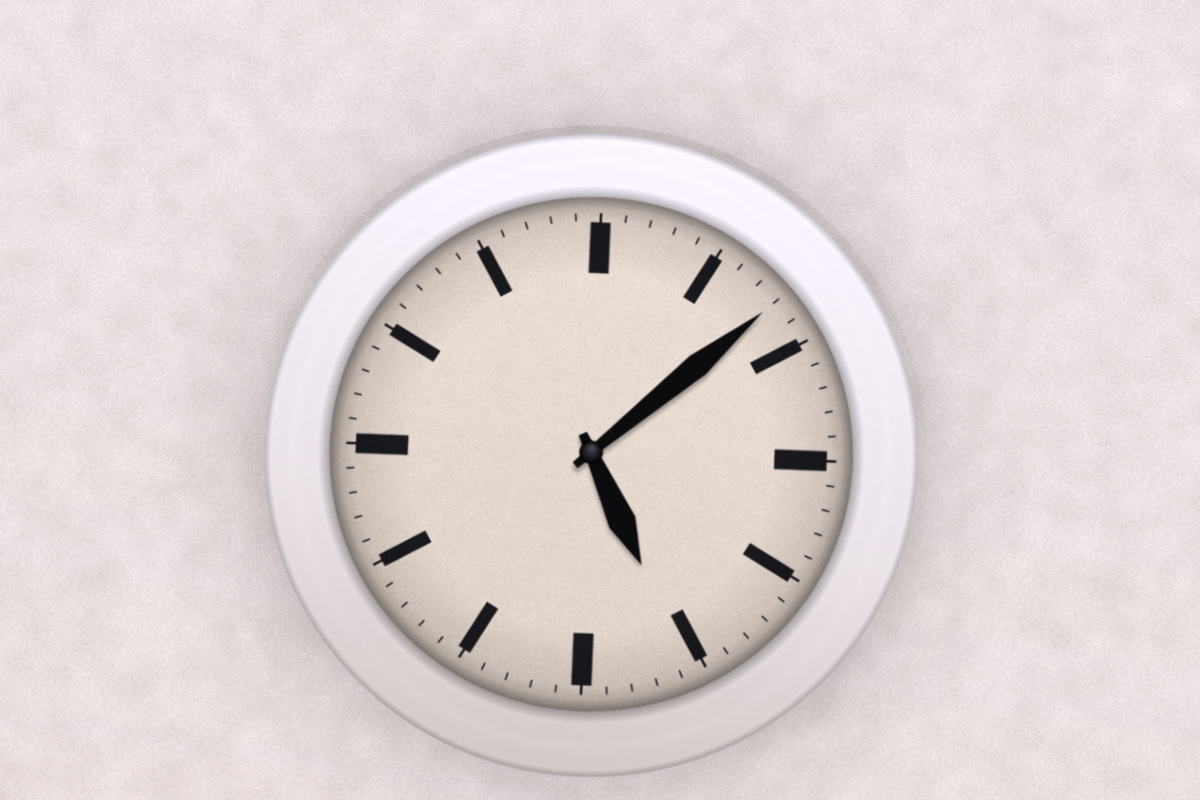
5:08
